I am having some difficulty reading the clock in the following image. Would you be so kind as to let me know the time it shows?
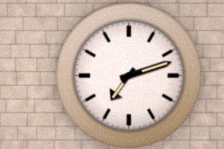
7:12
